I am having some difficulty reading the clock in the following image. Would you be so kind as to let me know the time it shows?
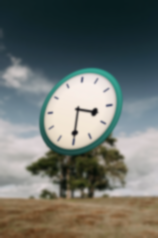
3:30
